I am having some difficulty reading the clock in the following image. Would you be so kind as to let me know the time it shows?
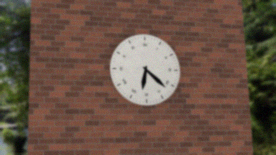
6:22
